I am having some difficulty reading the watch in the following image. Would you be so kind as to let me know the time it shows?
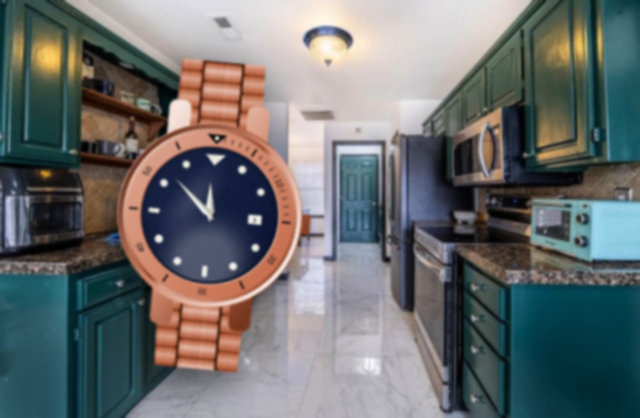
11:52
